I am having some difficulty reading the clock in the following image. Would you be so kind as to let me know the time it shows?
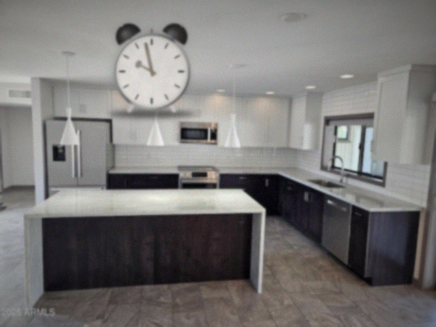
9:58
